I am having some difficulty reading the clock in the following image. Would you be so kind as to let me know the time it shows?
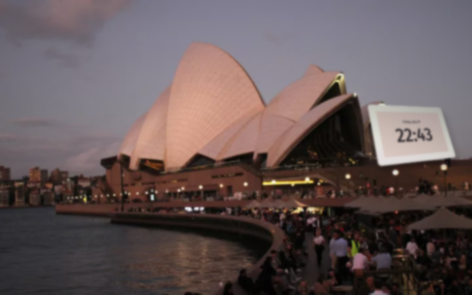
22:43
